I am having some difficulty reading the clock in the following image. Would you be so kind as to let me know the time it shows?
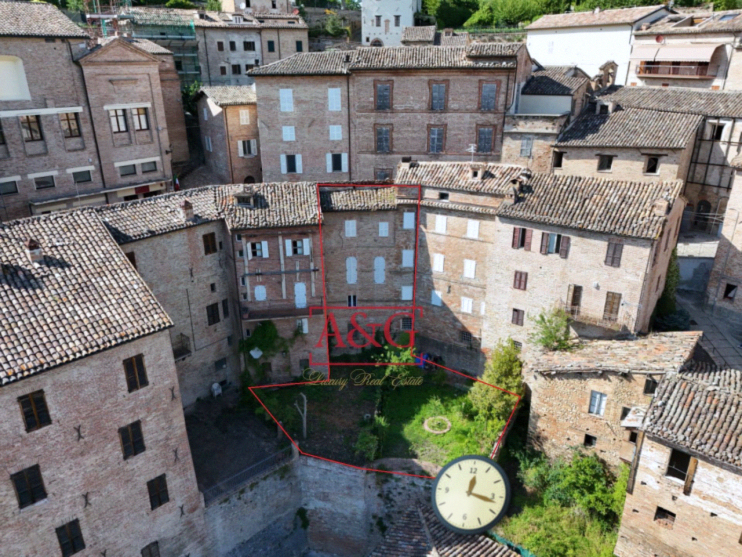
12:17
